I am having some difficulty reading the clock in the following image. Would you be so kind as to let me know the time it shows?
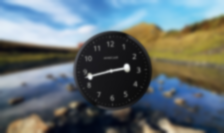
2:43
